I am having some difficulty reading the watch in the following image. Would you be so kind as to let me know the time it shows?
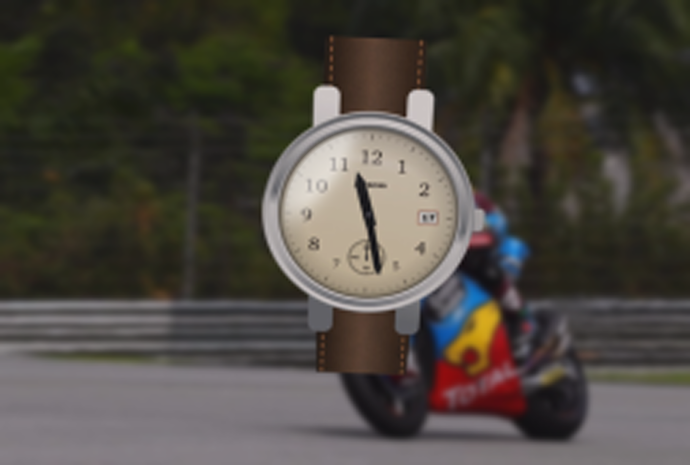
11:28
